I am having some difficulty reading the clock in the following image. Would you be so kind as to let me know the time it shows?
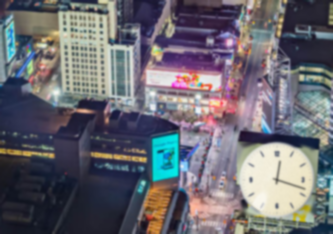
12:18
